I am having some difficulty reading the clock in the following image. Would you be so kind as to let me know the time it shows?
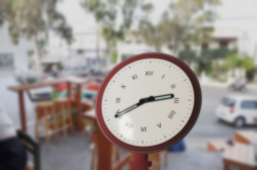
2:40
